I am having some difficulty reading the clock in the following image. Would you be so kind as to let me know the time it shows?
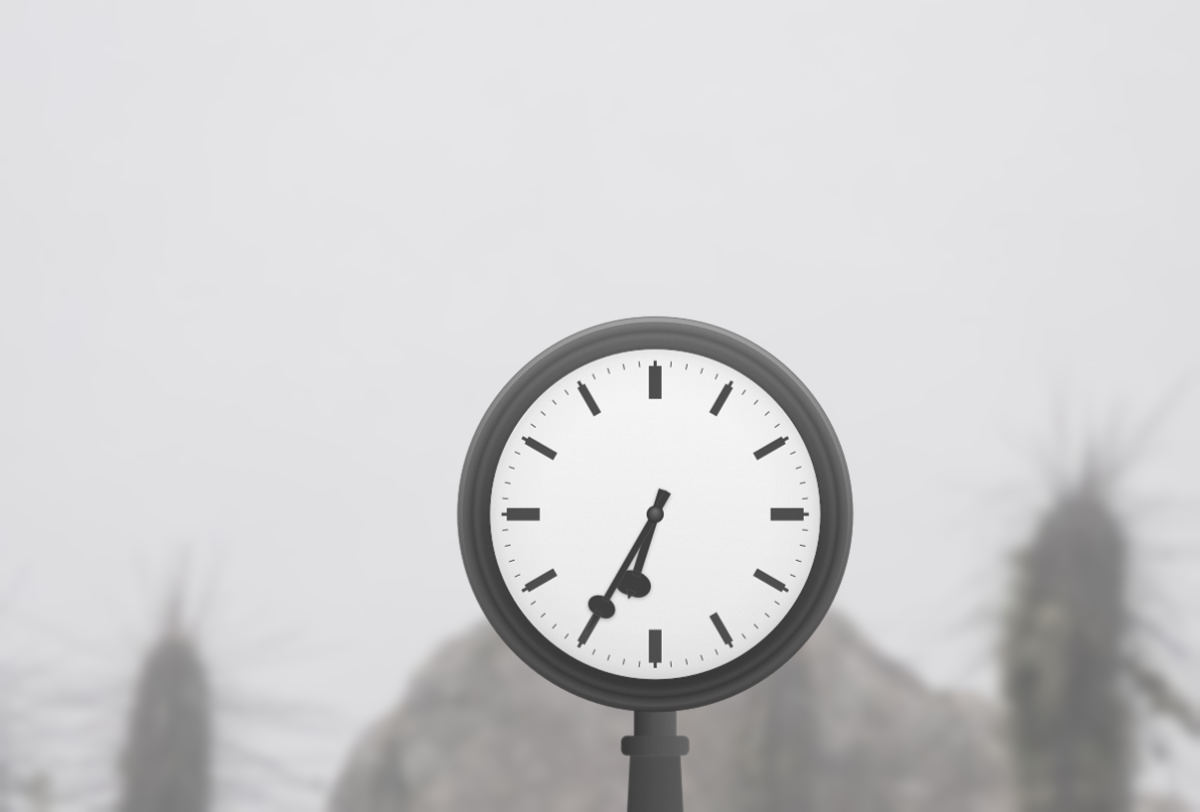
6:35
